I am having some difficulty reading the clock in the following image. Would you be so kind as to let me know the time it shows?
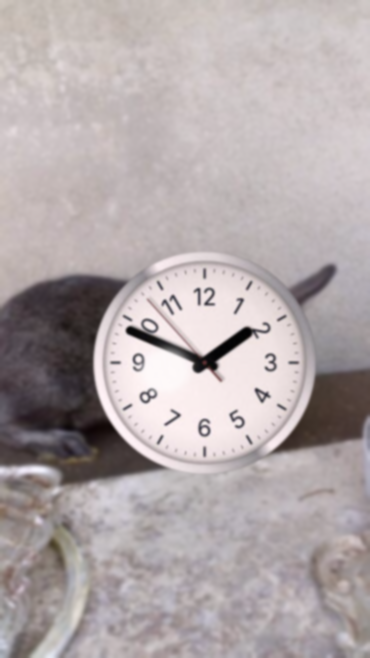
1:48:53
